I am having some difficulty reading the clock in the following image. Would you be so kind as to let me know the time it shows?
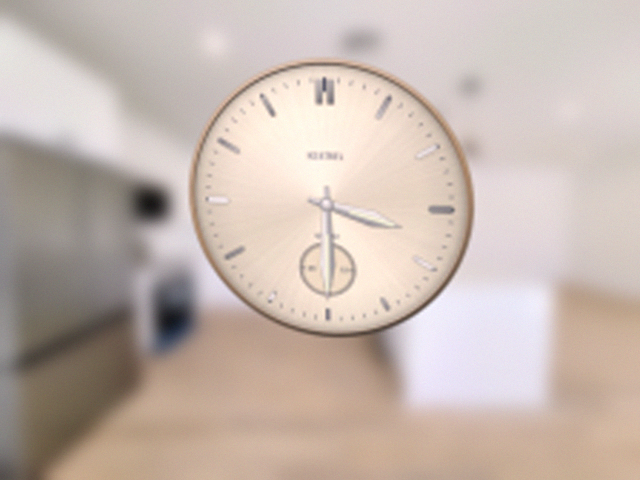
3:30
